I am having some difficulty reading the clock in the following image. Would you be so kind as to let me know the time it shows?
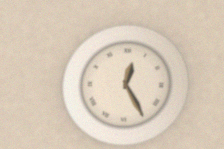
12:25
